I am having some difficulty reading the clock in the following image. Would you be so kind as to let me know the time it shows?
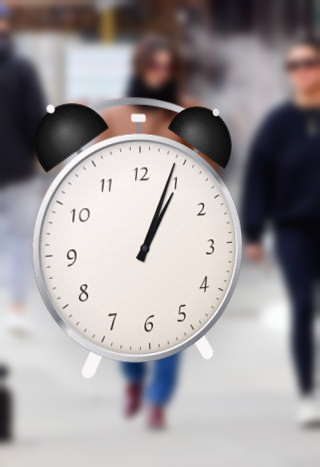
1:04
